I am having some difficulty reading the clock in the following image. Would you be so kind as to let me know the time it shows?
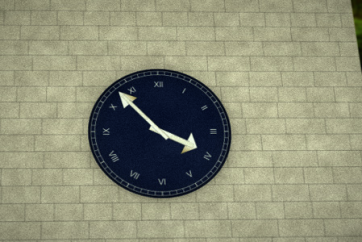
3:53
